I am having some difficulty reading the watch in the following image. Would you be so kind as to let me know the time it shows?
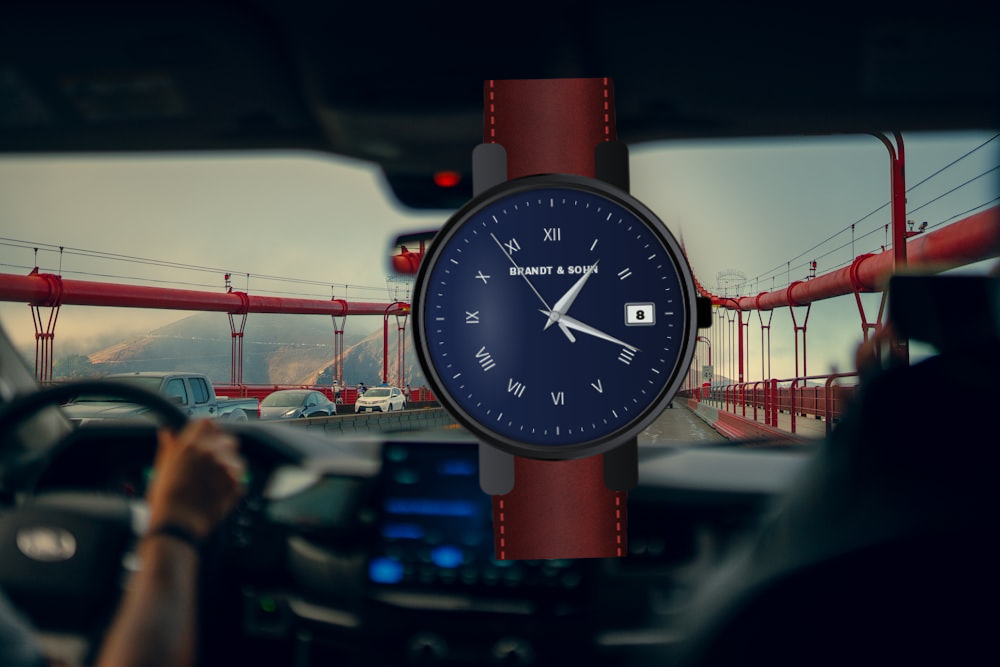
1:18:54
